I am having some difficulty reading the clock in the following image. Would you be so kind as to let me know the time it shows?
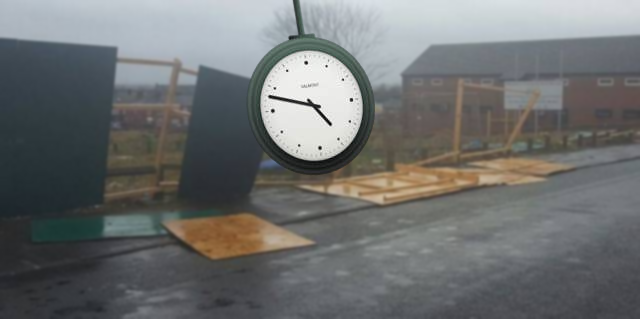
4:48
